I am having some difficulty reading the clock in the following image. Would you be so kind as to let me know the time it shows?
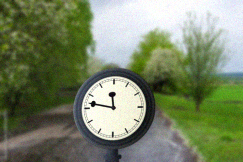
11:47
